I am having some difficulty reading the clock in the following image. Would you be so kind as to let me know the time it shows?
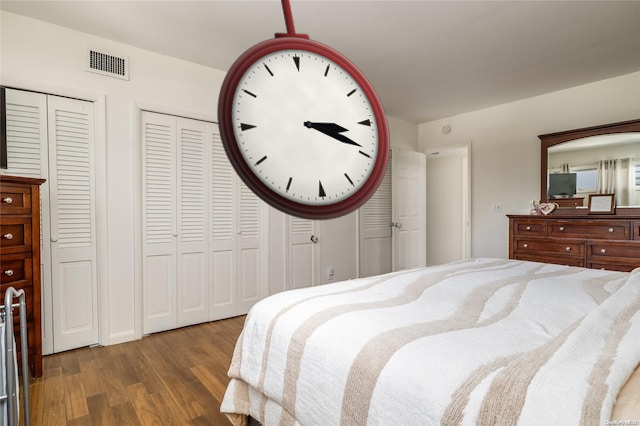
3:19
